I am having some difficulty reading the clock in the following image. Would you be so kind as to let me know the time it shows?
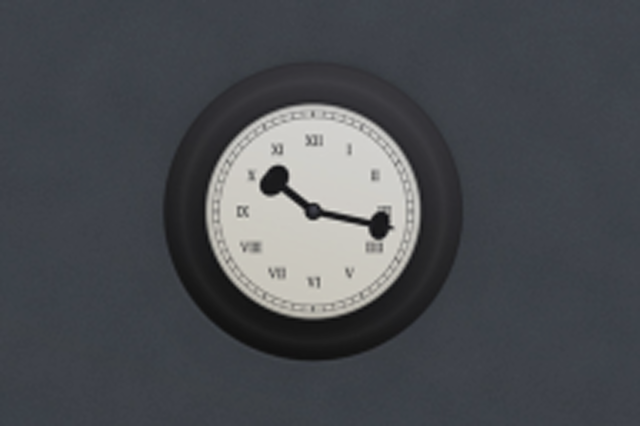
10:17
